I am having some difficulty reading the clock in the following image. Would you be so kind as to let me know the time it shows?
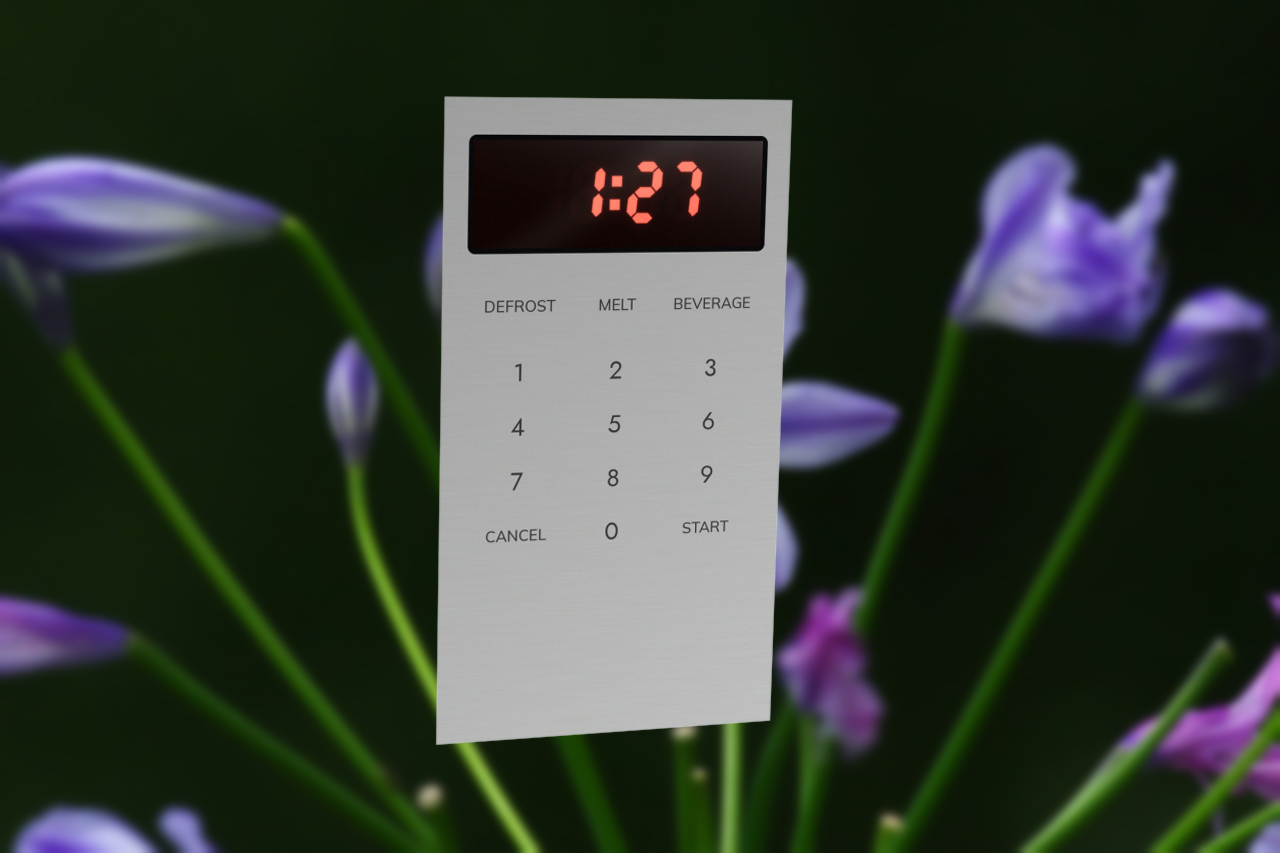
1:27
